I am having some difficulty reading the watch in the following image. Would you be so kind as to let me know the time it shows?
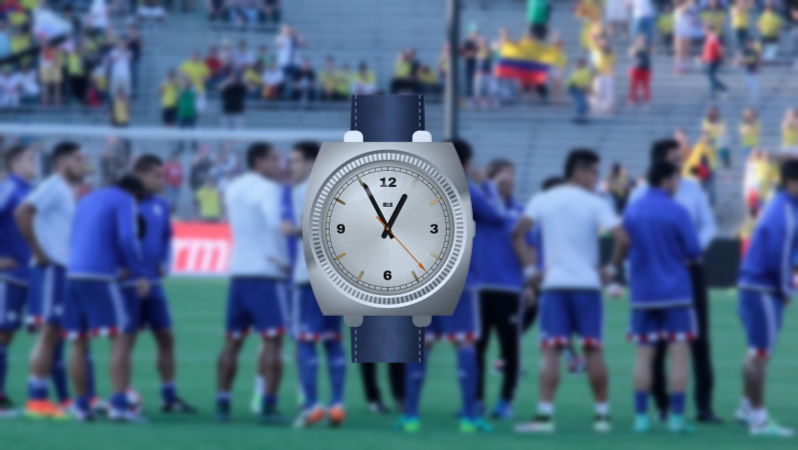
12:55:23
